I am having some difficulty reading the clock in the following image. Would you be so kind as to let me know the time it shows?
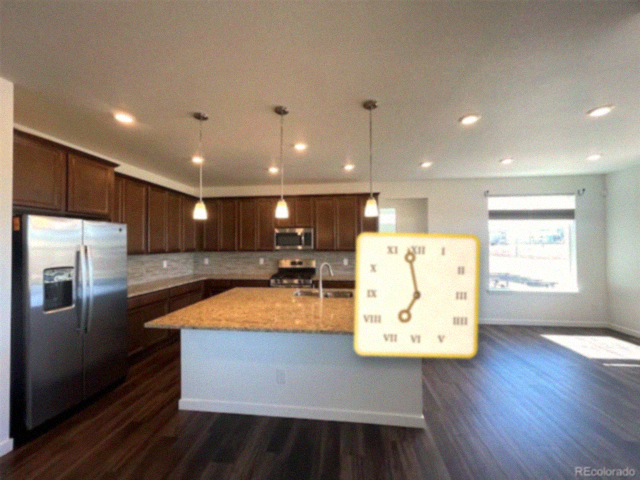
6:58
